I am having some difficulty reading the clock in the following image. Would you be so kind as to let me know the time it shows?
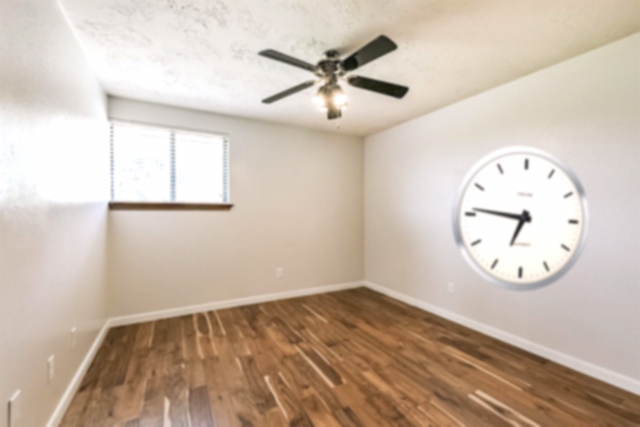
6:46
